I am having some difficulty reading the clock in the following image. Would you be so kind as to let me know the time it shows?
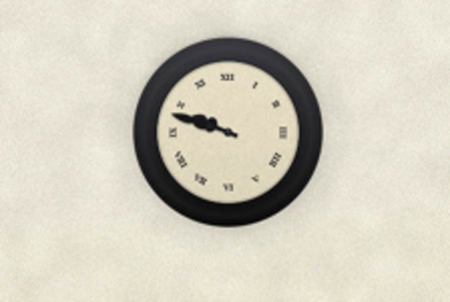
9:48
